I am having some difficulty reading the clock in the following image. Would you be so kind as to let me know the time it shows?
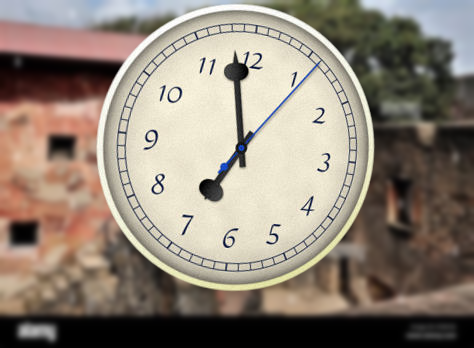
6:58:06
